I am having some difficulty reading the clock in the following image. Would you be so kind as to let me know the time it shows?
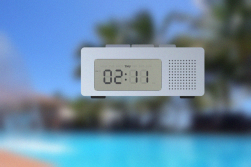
2:11
